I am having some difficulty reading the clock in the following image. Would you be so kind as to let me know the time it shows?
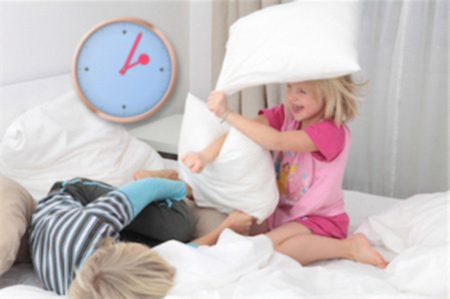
2:04
